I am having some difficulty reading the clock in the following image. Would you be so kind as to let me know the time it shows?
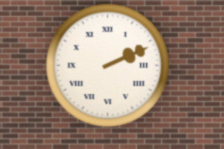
2:11
